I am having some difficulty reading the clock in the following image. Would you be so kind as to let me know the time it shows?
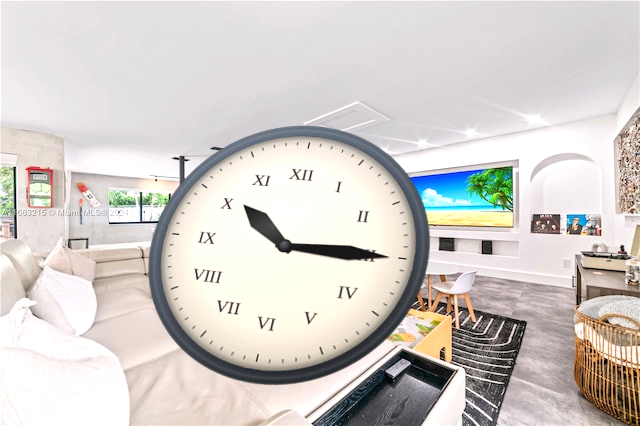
10:15
